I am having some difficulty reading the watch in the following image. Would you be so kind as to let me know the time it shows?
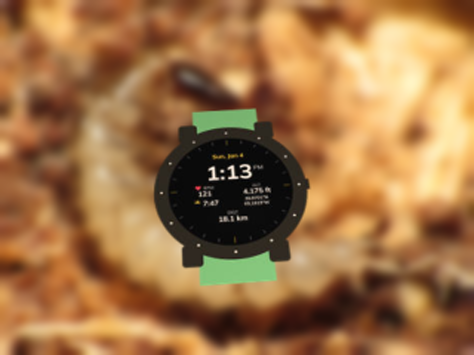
1:13
